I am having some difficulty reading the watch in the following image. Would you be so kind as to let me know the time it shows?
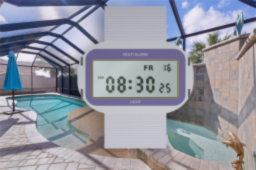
8:30:25
